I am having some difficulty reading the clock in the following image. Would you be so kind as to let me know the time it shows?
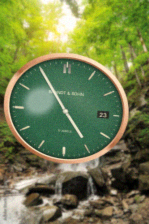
4:55
